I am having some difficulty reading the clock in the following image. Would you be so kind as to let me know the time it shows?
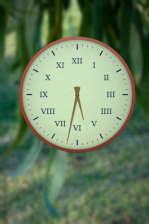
5:32
